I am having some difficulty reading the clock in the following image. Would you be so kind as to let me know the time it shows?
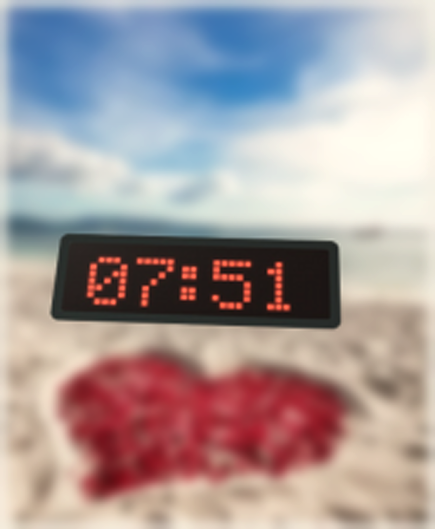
7:51
